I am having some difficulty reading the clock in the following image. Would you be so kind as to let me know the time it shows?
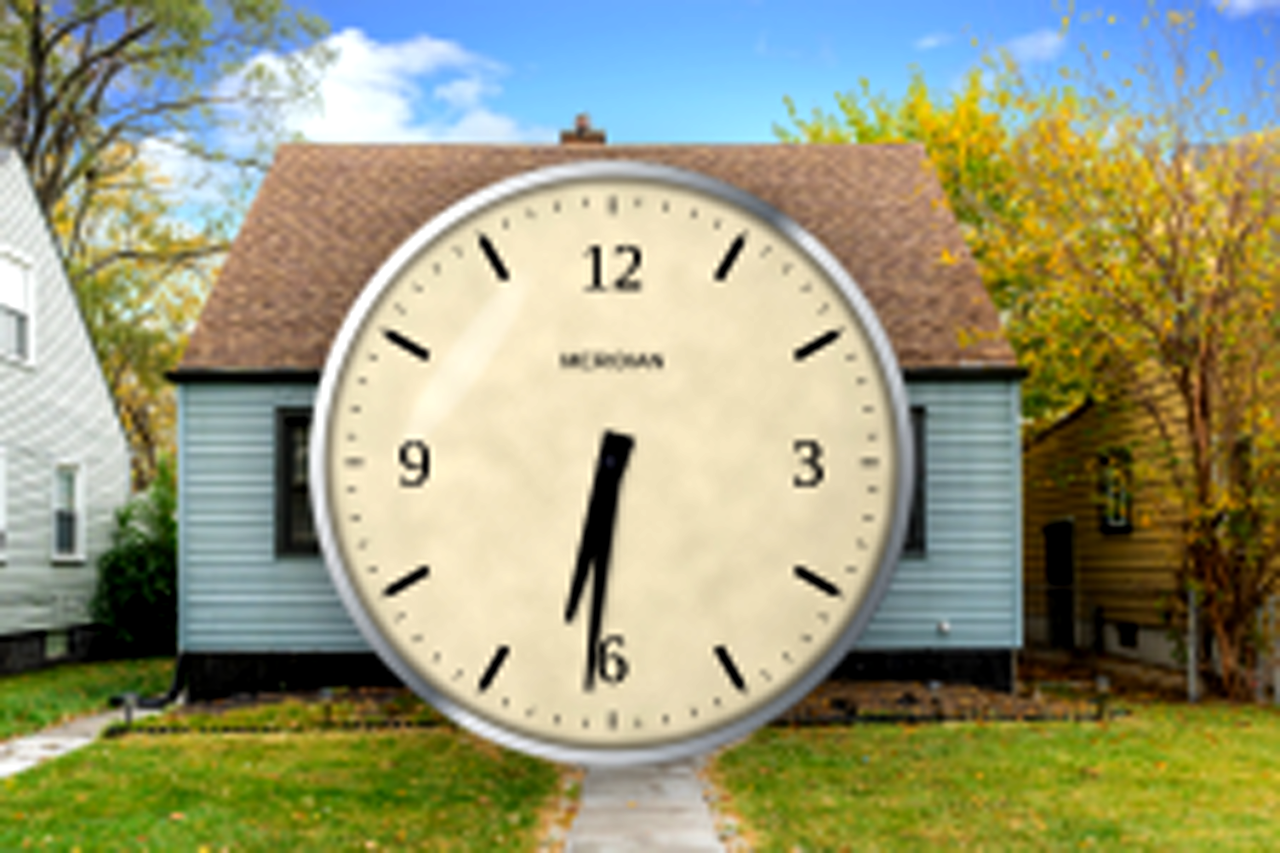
6:31
